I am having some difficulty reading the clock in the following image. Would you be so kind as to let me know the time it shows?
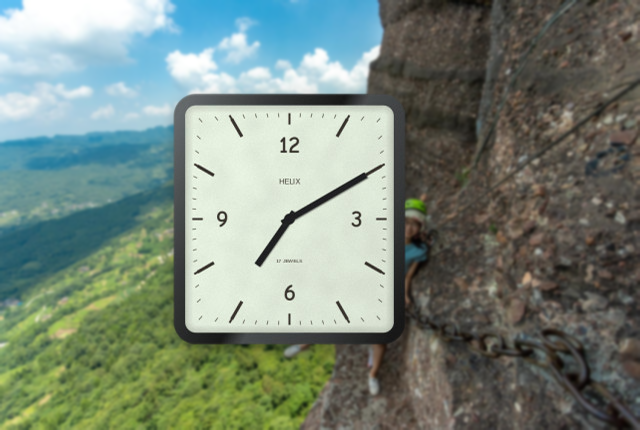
7:10
